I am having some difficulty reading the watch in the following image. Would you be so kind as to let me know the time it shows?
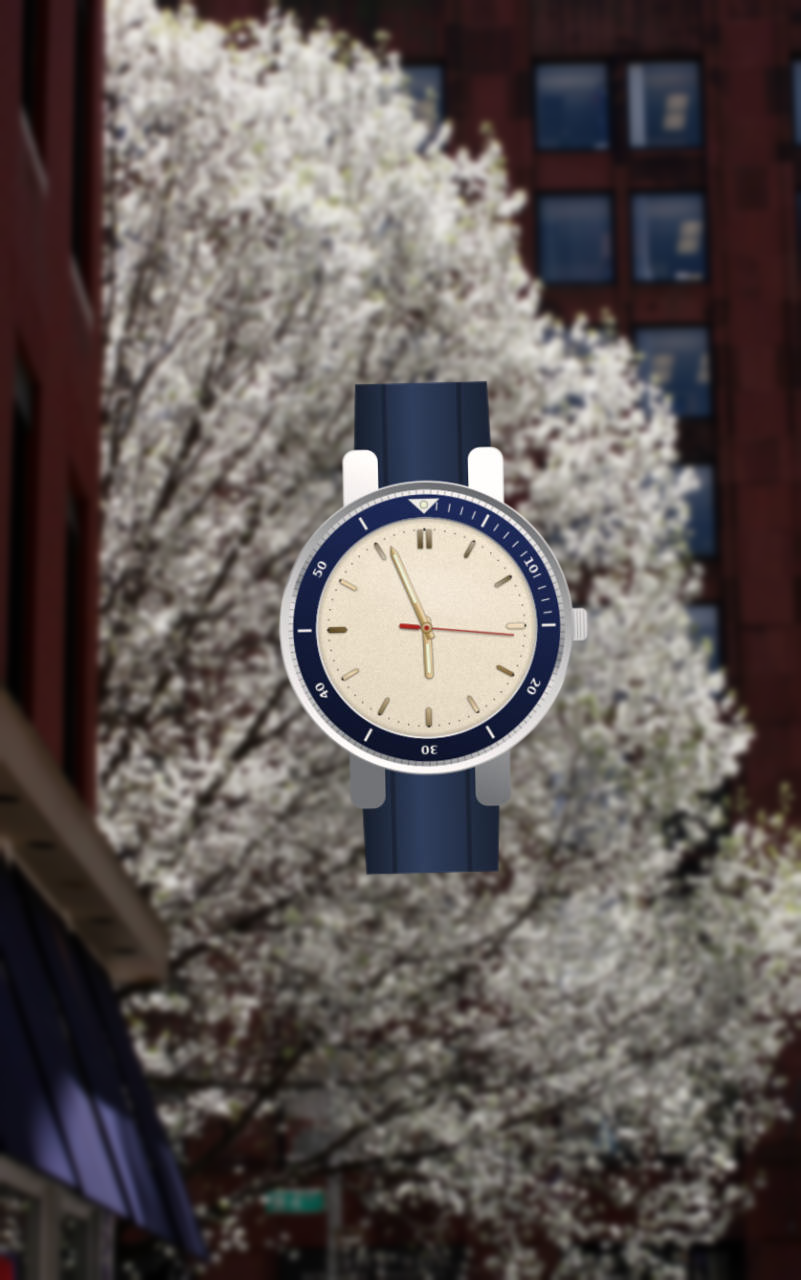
5:56:16
